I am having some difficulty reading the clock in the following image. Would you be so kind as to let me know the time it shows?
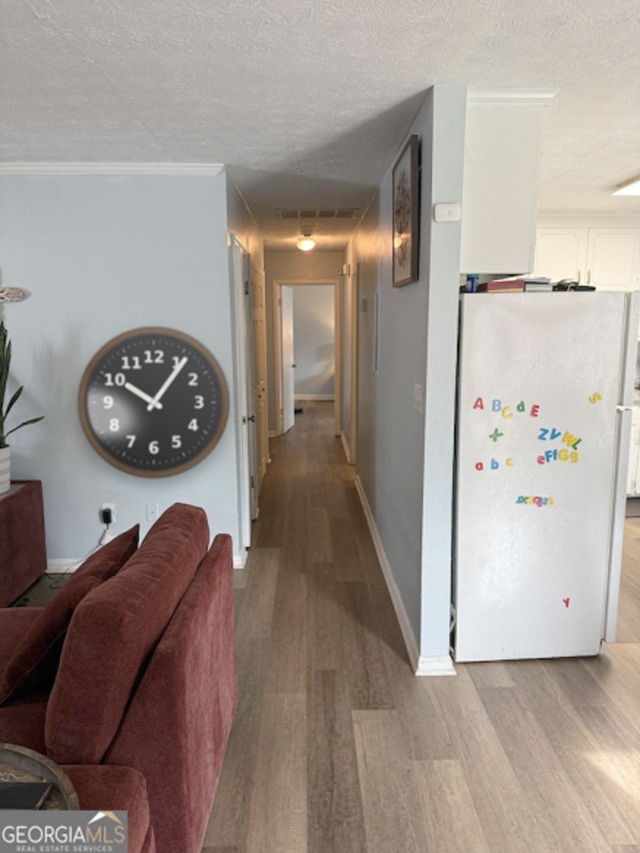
10:06
